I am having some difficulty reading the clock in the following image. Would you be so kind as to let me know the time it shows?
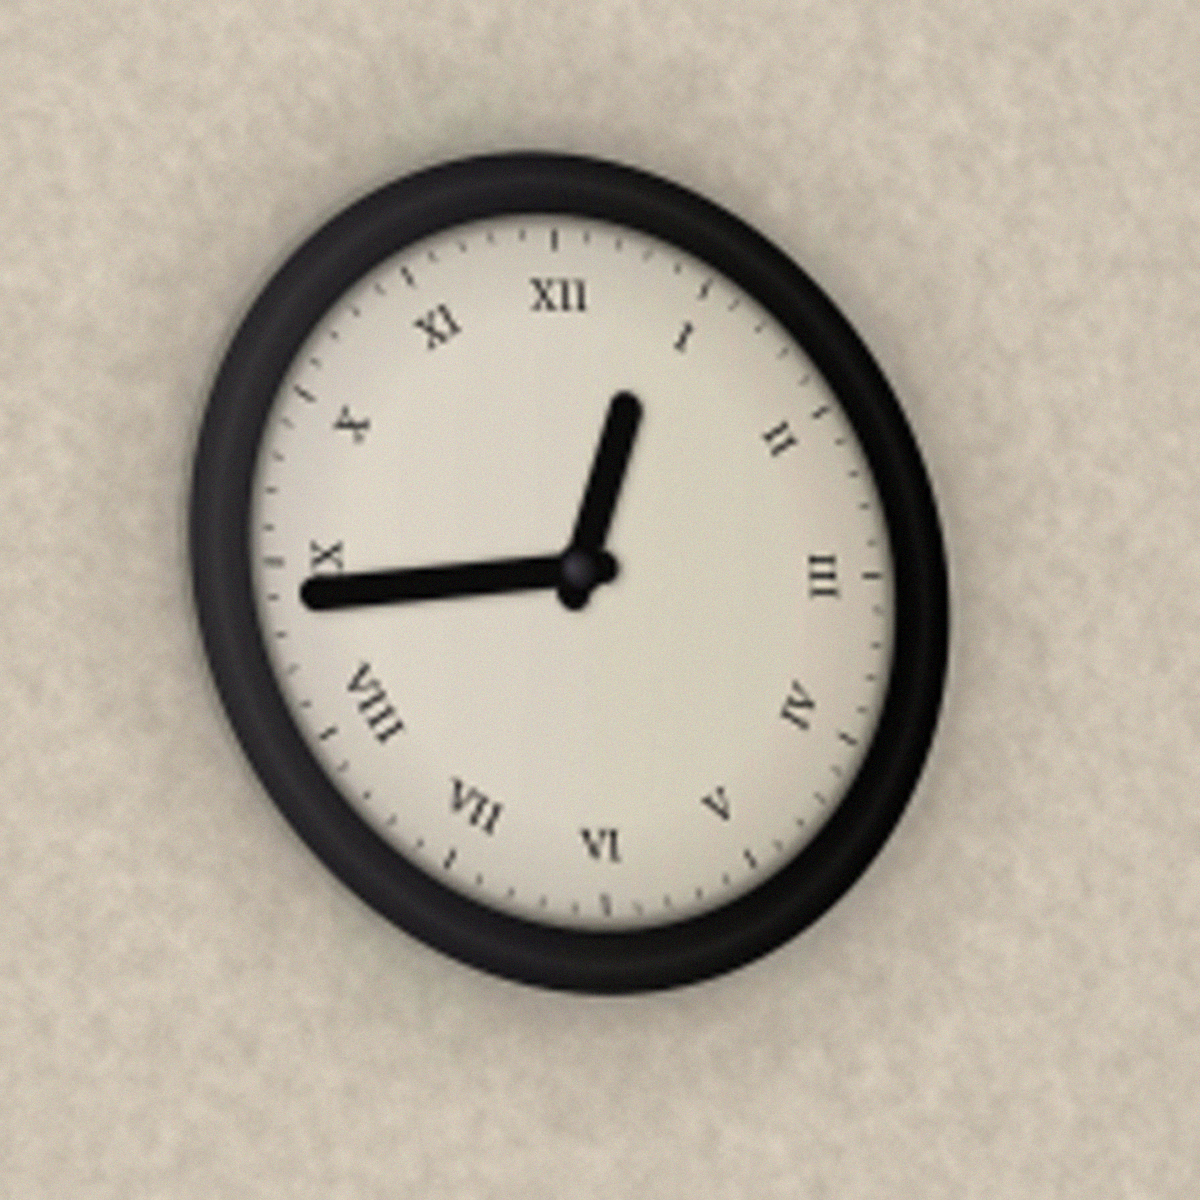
12:44
